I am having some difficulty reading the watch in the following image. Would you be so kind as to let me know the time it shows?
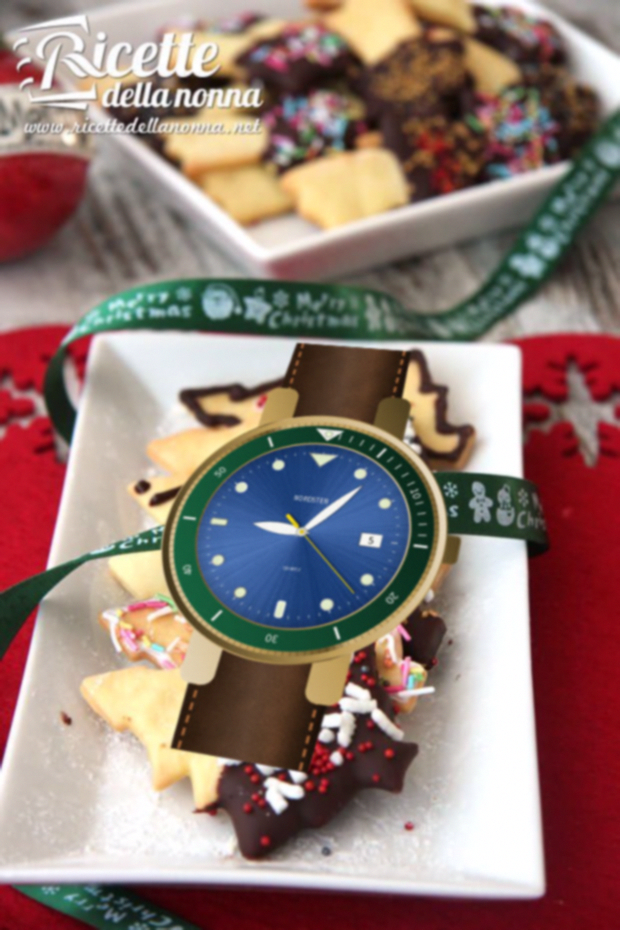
9:06:22
